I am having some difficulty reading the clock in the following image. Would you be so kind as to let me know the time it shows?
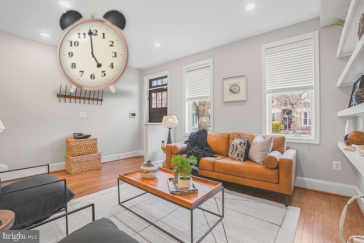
4:59
